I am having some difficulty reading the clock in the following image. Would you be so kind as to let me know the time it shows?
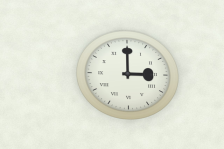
3:00
